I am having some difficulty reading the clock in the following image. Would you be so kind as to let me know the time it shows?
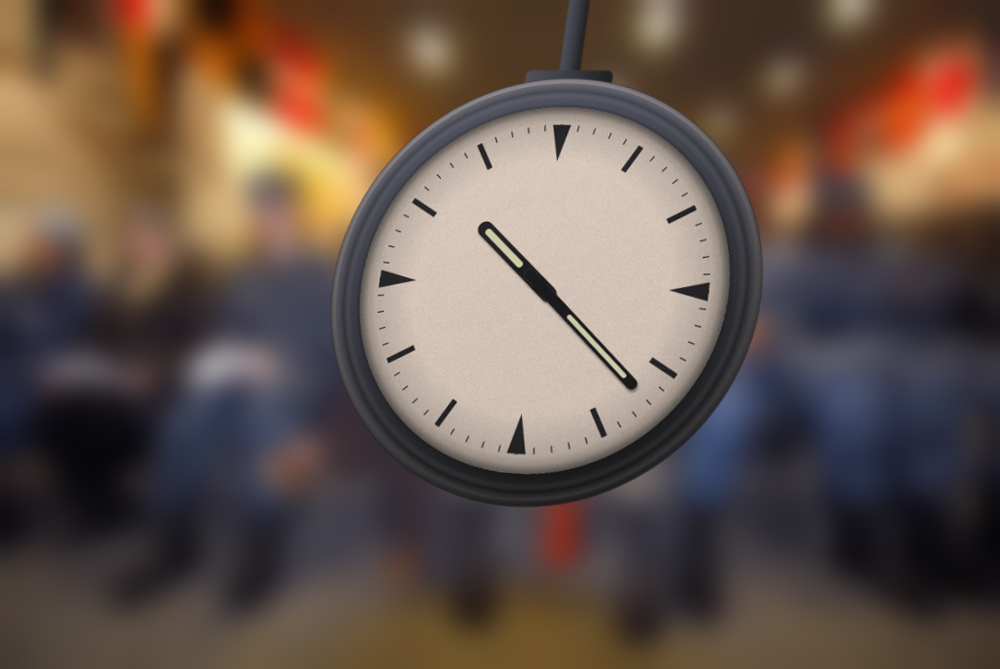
10:22
